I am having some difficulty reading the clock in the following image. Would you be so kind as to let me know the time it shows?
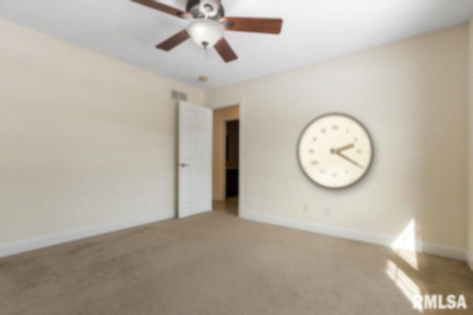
2:20
